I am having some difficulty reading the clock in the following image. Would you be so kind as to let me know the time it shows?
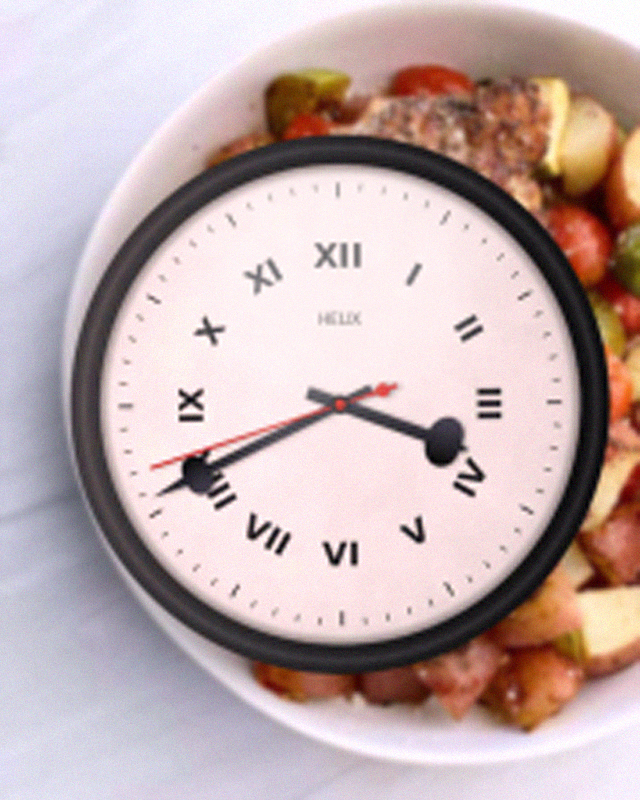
3:40:42
